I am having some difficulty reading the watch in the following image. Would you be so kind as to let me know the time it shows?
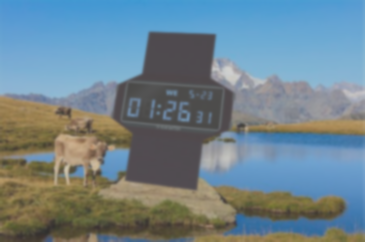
1:26
